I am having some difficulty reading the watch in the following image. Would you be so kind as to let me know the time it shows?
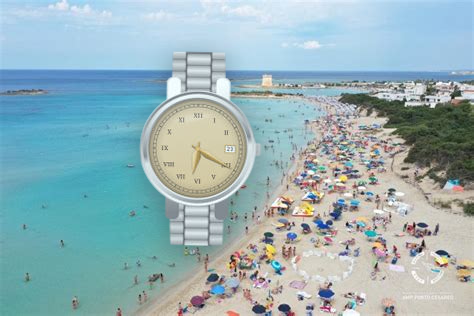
6:20
